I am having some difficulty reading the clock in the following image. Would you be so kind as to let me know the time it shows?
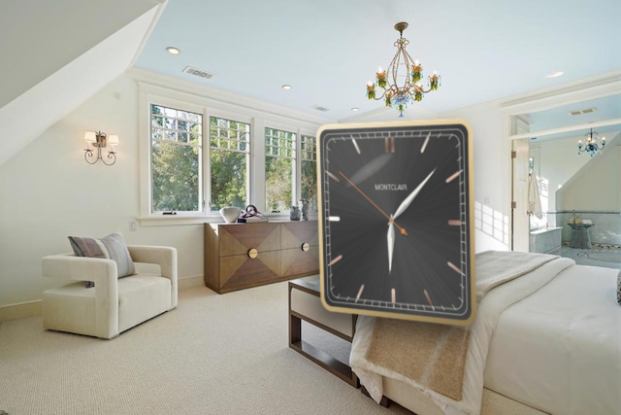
6:07:51
